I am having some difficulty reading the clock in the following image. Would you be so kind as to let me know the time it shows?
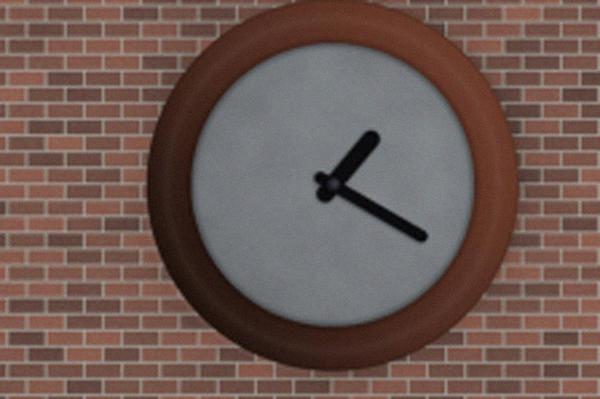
1:20
